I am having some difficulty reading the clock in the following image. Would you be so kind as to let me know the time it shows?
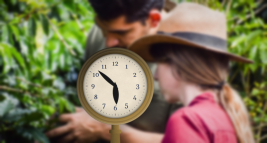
5:52
